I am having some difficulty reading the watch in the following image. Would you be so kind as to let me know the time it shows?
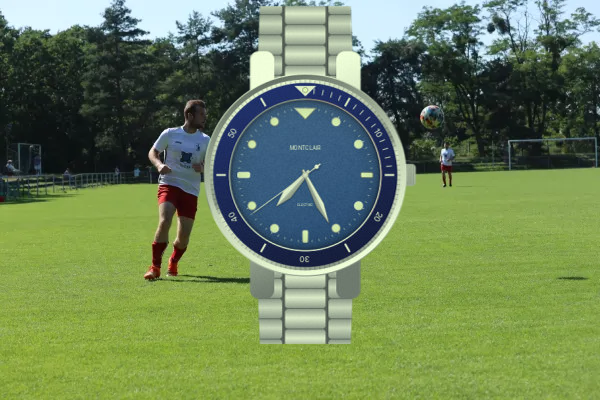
7:25:39
